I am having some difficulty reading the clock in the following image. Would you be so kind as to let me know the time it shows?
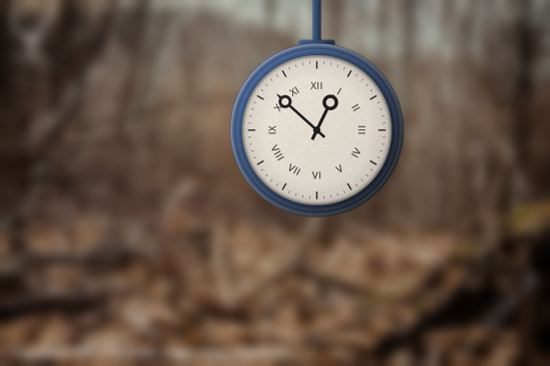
12:52
